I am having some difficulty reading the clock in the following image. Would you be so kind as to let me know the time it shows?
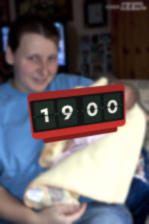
19:00
